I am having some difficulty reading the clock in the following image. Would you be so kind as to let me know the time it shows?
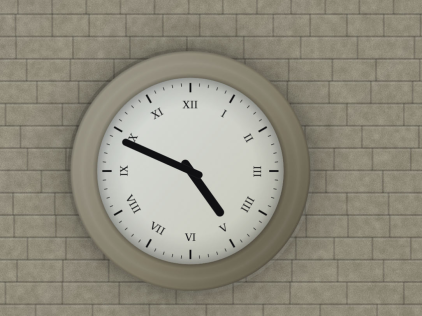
4:49
